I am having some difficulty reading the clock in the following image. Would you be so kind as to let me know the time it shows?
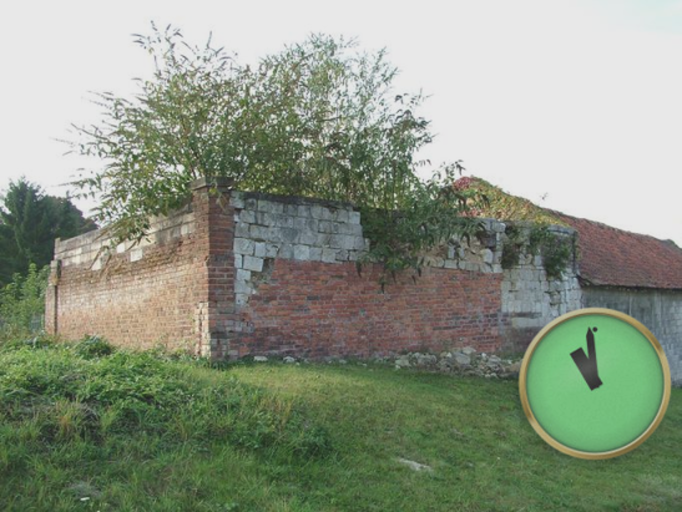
10:59
